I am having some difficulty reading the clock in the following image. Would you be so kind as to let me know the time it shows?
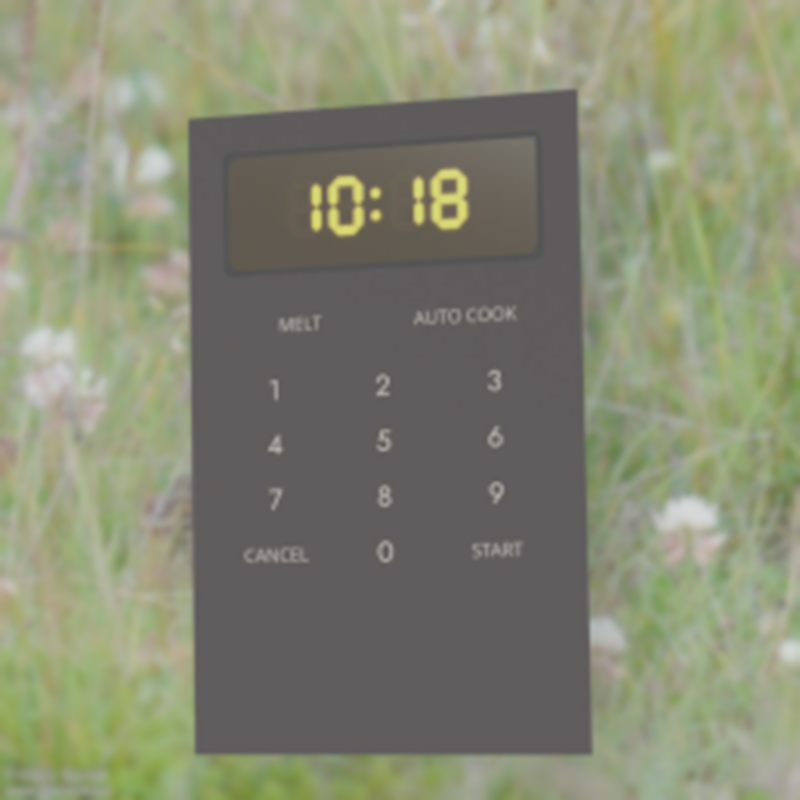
10:18
